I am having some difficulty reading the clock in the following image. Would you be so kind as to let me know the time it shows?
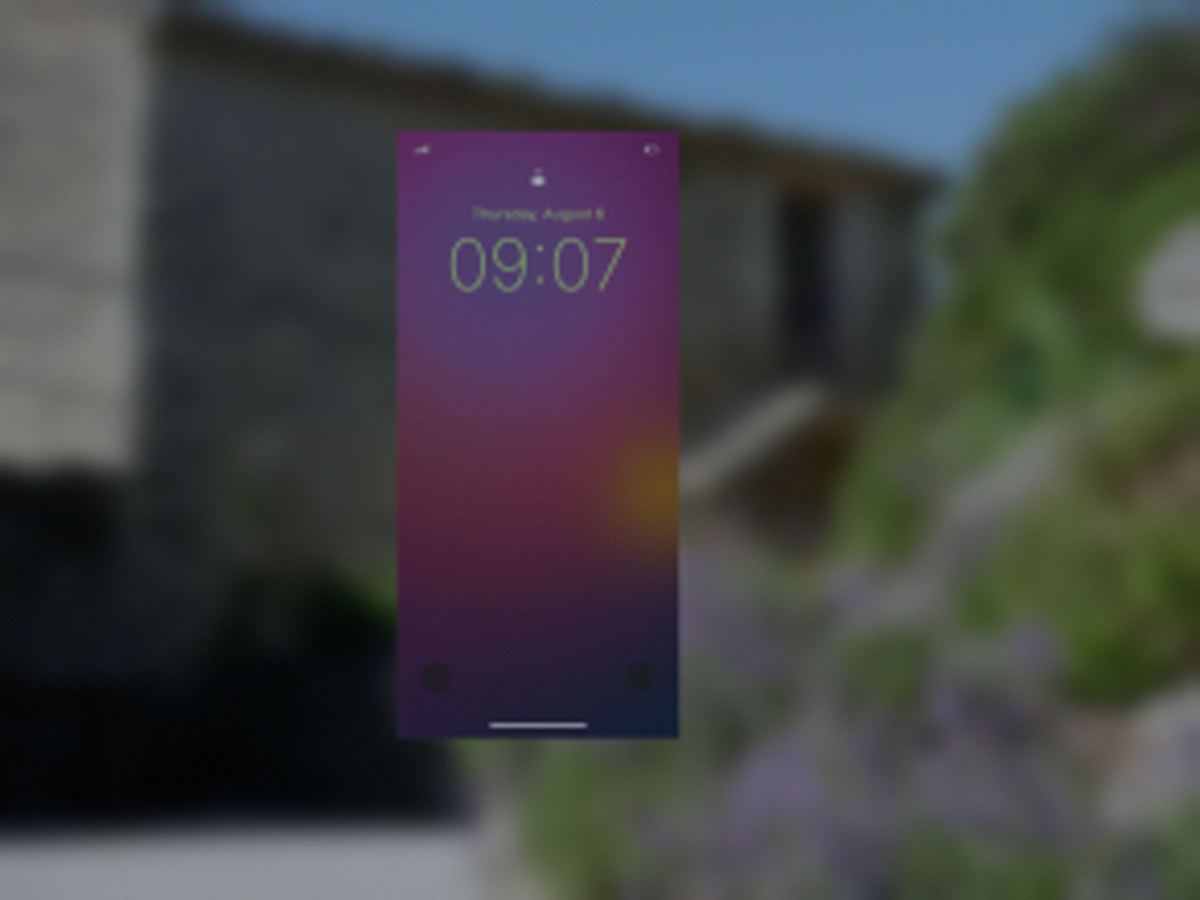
9:07
